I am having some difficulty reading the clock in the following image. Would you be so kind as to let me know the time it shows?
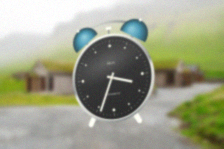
3:34
